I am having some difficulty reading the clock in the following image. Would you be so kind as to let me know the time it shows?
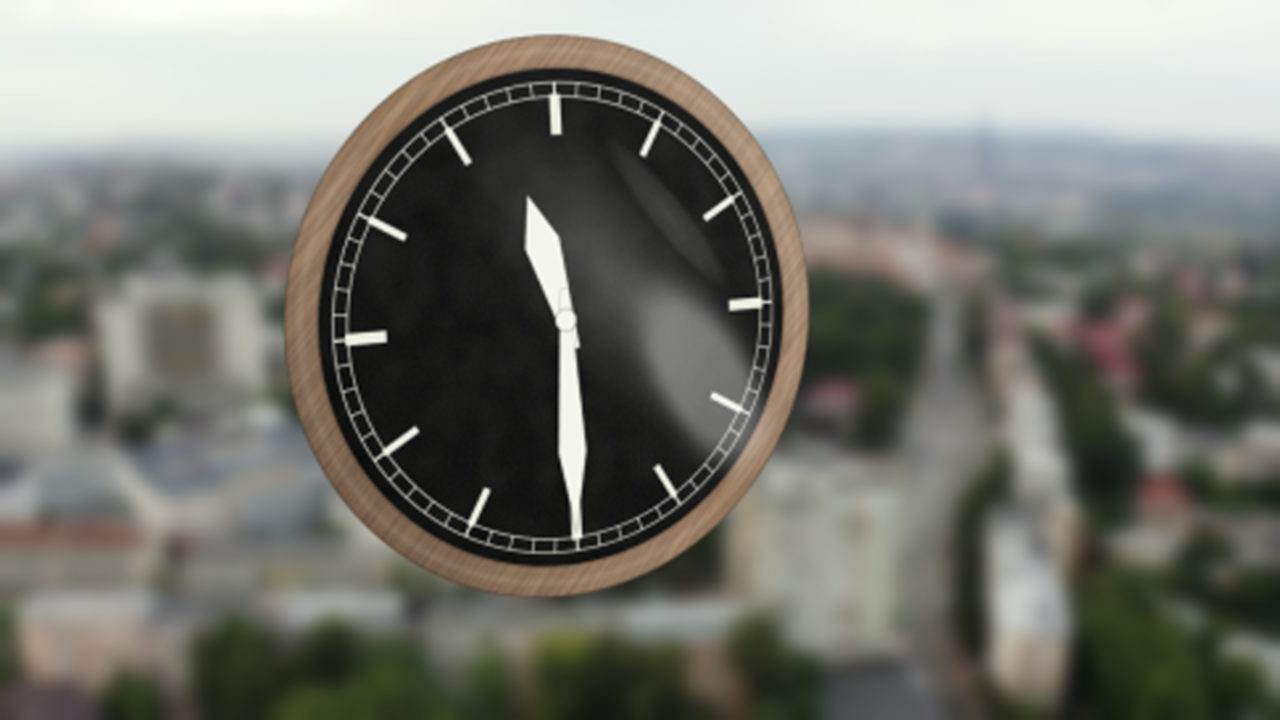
11:30
